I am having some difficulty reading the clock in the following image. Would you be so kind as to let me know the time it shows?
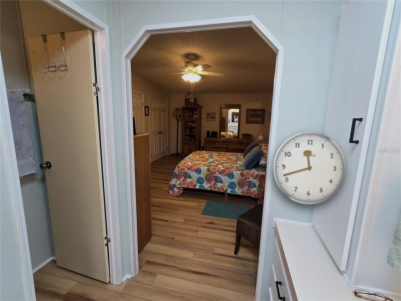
11:42
